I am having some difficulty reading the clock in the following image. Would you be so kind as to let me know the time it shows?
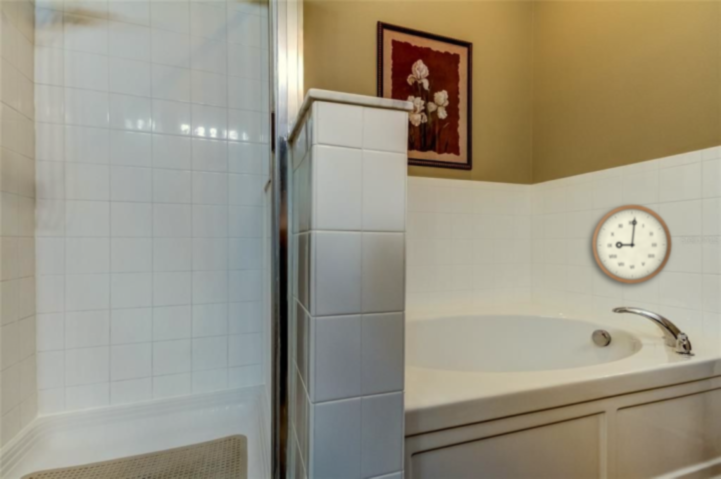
9:01
